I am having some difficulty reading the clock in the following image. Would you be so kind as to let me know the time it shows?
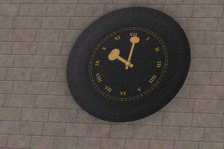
10:01
